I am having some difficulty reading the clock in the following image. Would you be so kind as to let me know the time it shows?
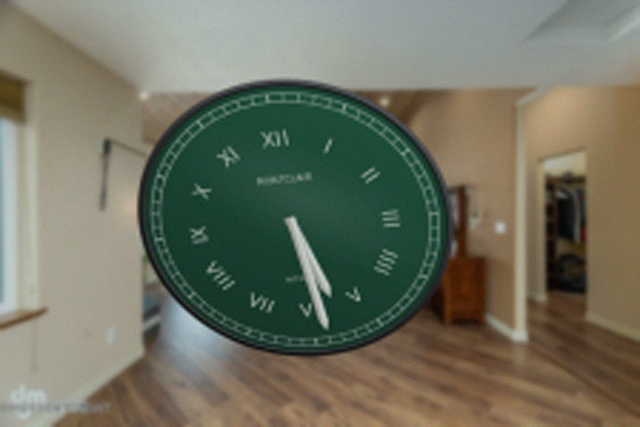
5:29
